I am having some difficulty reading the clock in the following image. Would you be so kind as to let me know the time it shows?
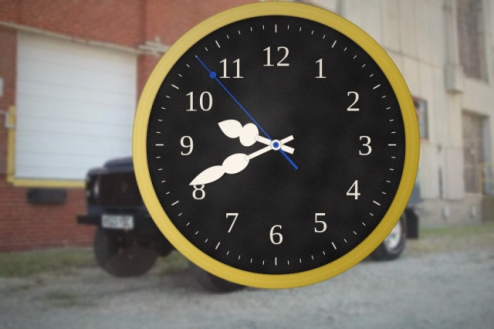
9:40:53
